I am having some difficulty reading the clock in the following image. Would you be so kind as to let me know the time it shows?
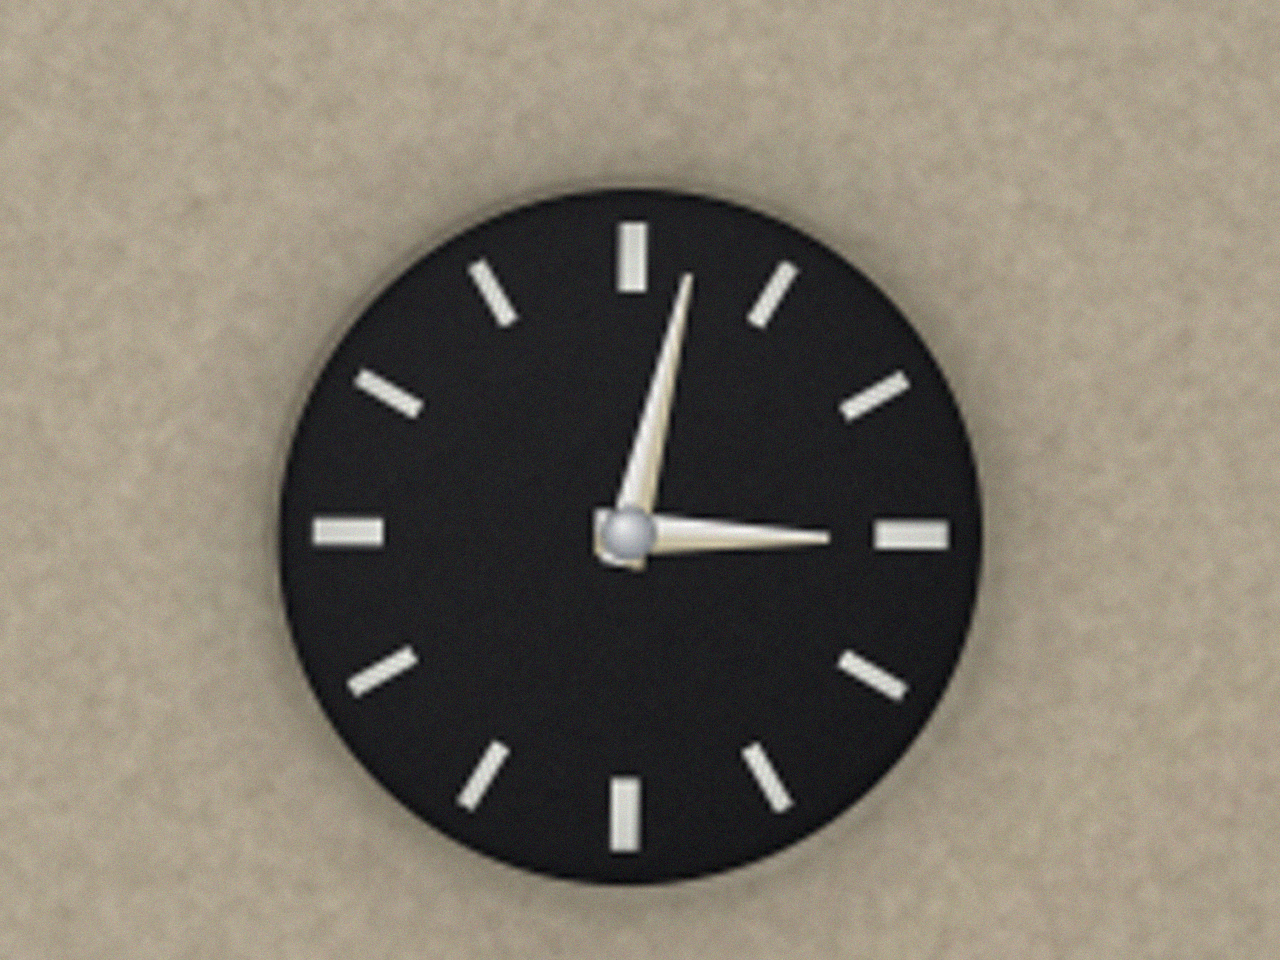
3:02
